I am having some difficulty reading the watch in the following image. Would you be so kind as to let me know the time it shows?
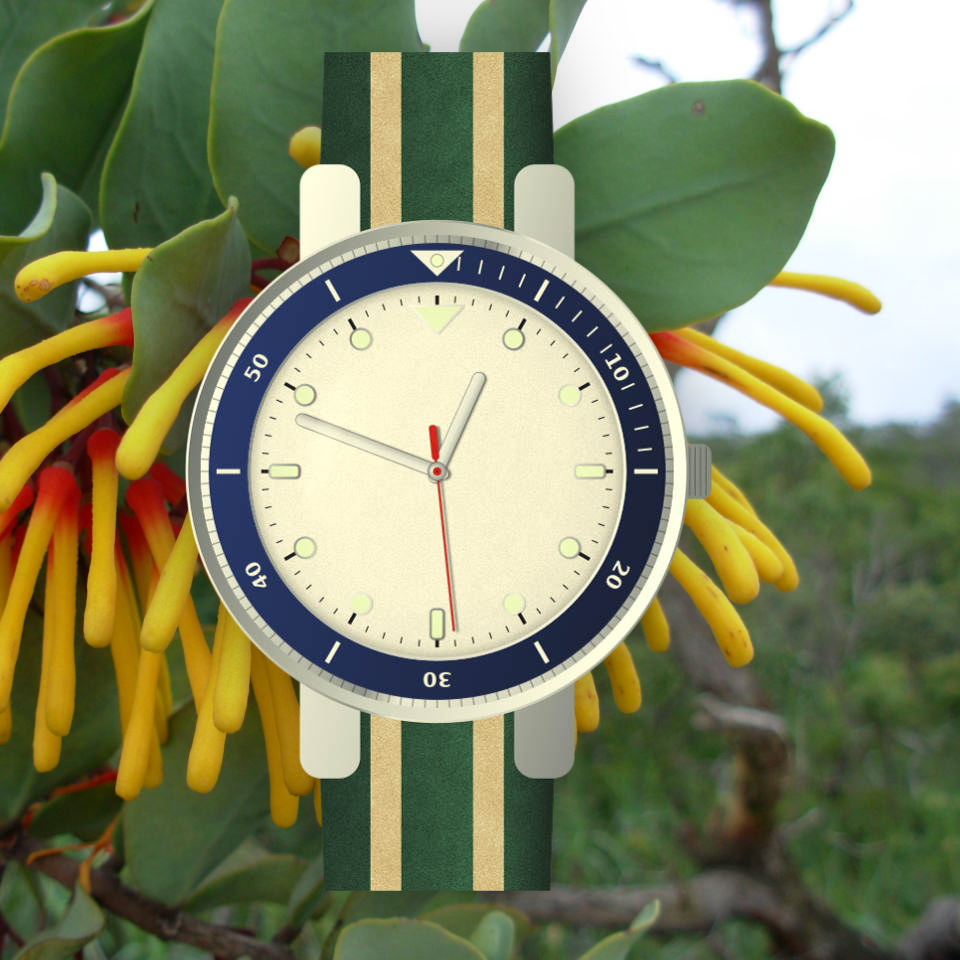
12:48:29
